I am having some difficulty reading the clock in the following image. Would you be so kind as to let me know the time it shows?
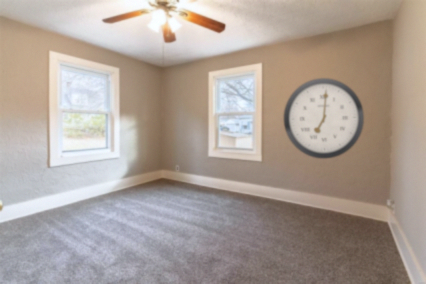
7:01
